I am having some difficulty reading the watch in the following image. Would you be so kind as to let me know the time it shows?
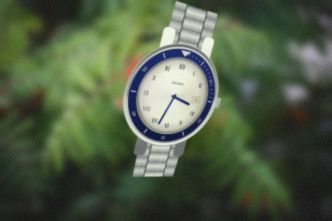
3:33
